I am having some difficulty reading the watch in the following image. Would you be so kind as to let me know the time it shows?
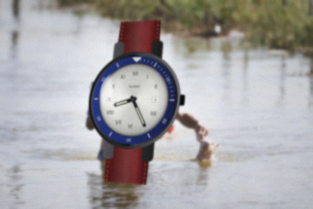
8:25
